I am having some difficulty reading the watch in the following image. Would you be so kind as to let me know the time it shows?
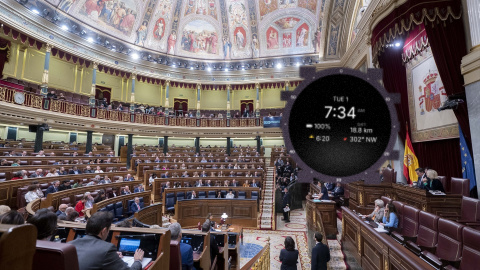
7:34
